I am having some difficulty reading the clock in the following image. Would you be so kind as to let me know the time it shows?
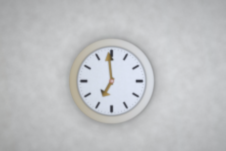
6:59
